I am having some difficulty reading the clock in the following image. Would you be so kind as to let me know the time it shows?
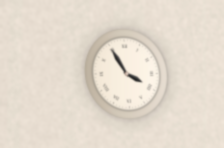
3:55
